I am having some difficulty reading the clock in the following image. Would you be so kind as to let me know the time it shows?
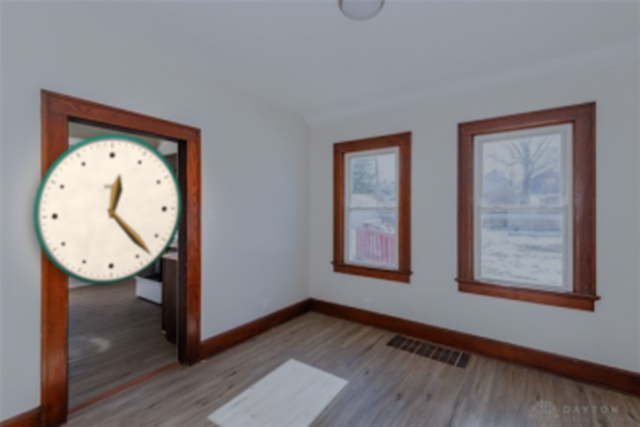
12:23
